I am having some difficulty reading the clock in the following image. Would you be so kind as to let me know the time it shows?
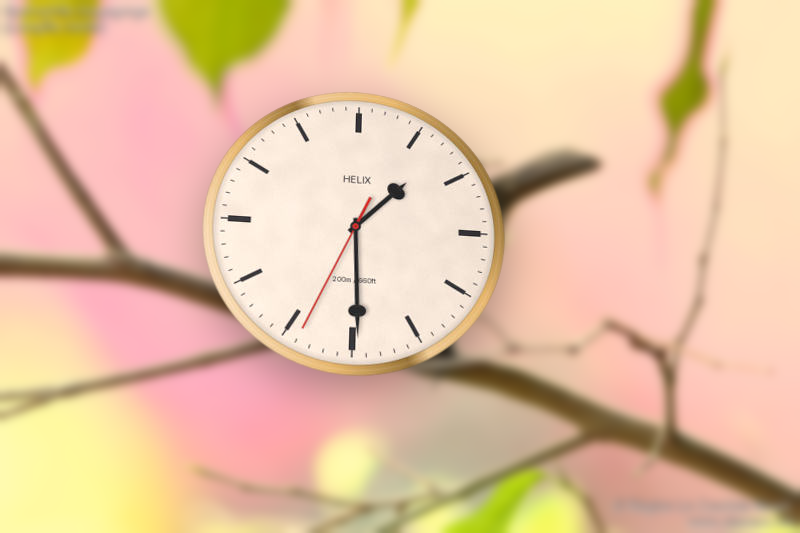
1:29:34
